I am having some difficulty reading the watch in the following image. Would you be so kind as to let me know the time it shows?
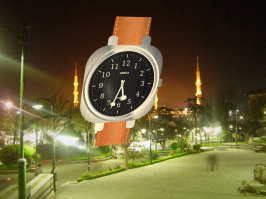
5:33
